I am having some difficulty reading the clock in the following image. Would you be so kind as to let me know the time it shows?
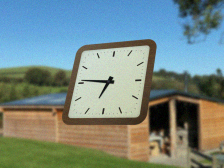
6:46
